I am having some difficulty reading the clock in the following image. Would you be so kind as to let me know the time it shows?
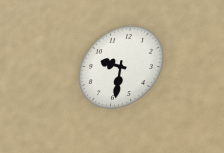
9:29
